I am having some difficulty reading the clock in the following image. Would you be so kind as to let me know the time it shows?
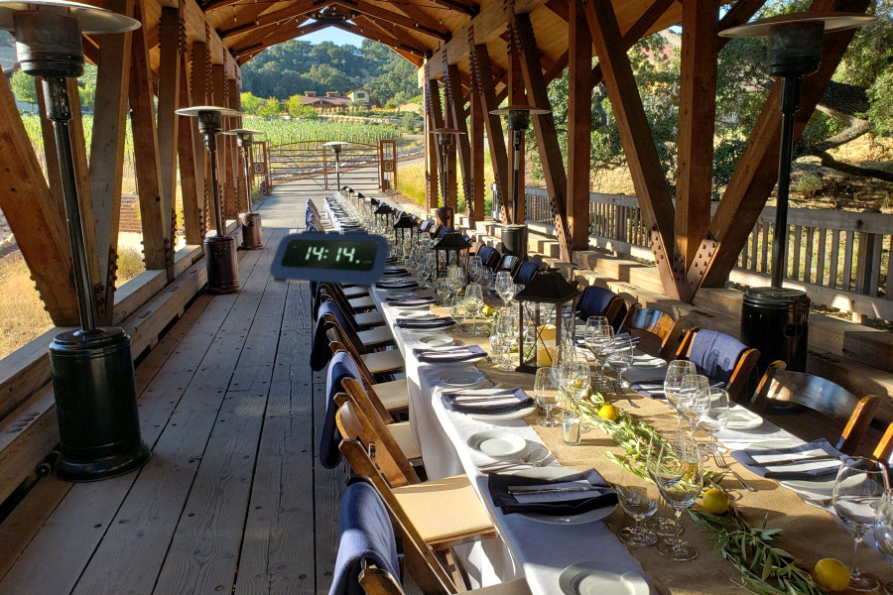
14:14
